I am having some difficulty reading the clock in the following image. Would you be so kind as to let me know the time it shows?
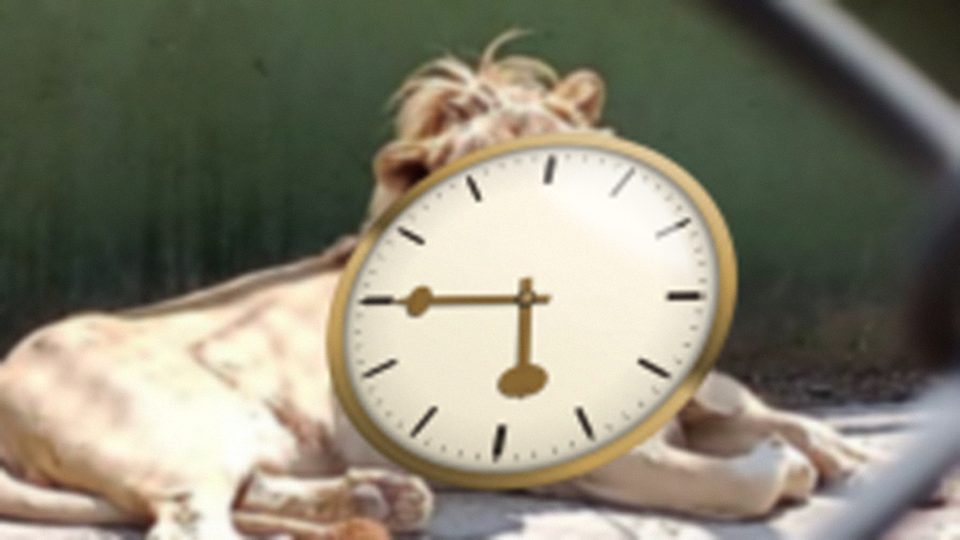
5:45
